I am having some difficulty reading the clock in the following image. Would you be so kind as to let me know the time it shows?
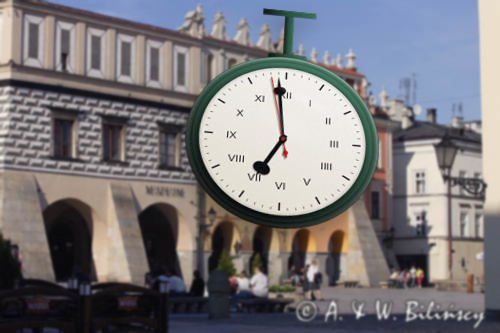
6:58:58
